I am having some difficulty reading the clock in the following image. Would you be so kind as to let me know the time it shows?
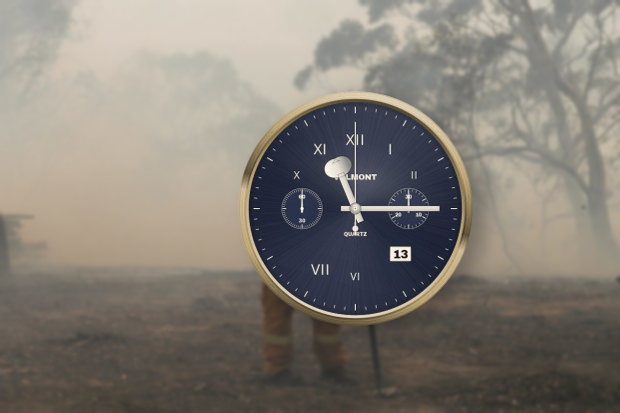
11:15
